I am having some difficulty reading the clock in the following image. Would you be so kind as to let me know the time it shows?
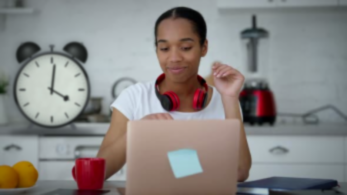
4:01
